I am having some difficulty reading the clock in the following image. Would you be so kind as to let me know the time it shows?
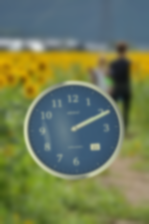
2:11
